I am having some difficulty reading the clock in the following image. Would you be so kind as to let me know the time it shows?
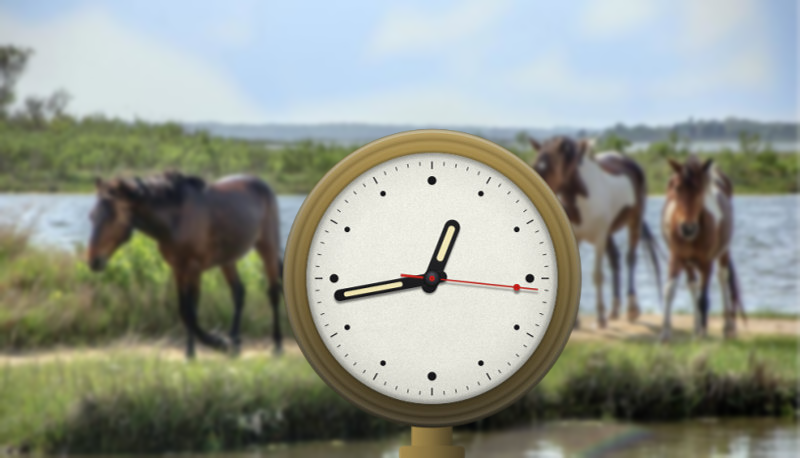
12:43:16
